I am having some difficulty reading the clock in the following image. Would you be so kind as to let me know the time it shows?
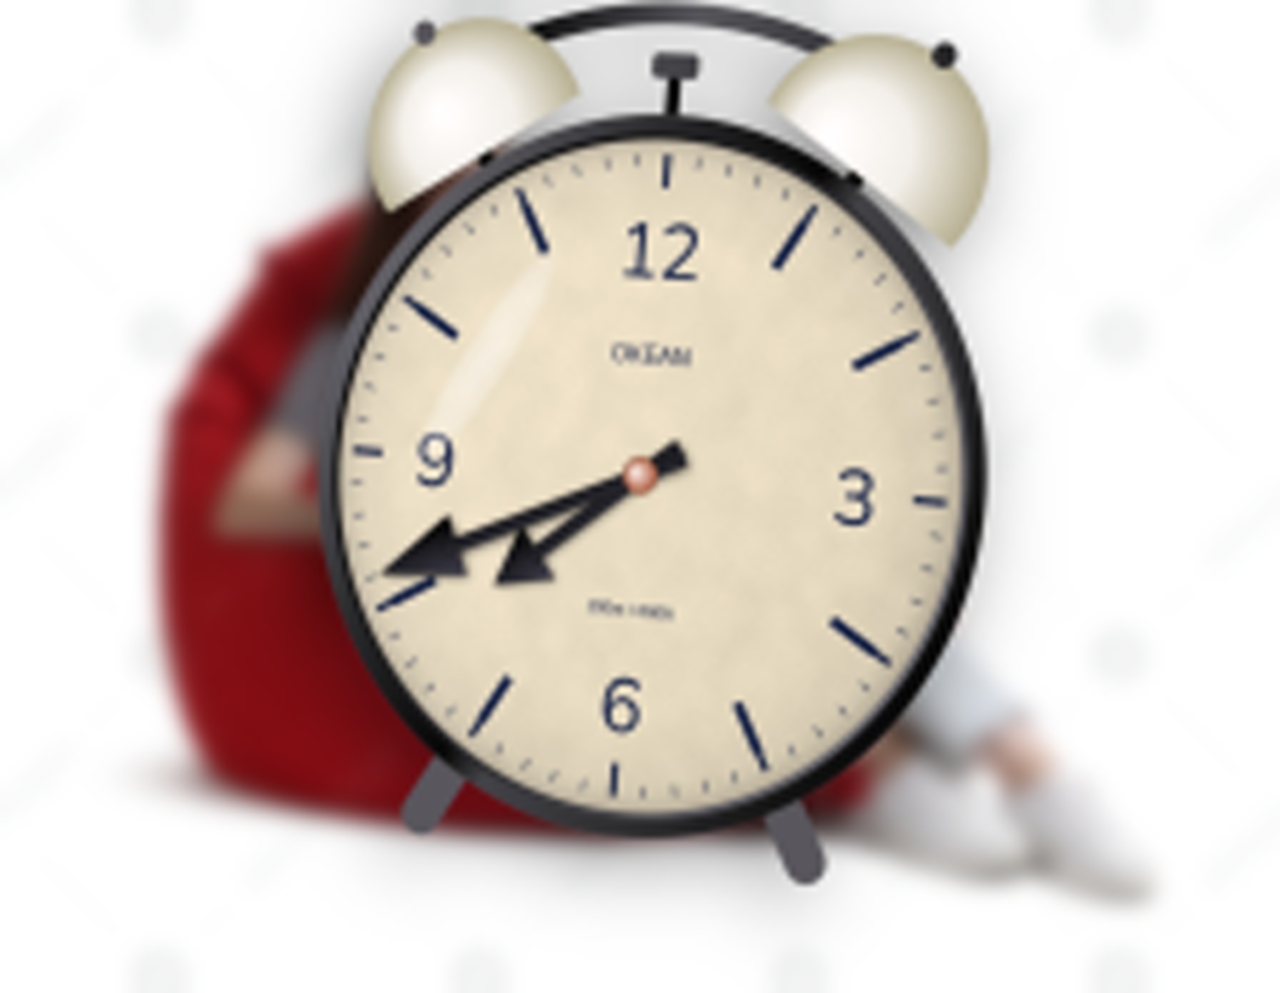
7:41
